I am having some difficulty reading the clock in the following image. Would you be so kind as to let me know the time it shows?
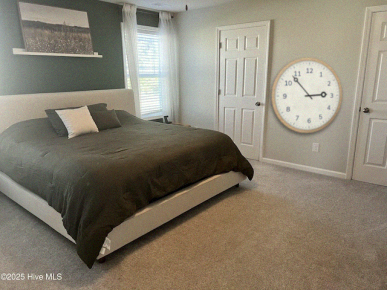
2:53
